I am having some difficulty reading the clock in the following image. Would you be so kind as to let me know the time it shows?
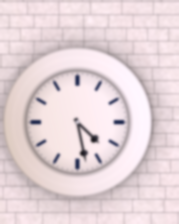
4:28
